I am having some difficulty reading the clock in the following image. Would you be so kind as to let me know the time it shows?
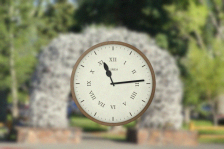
11:14
